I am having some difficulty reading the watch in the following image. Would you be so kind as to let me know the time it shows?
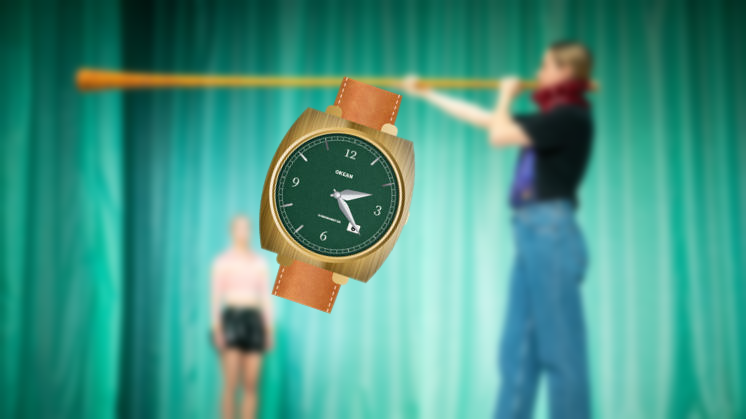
2:22
